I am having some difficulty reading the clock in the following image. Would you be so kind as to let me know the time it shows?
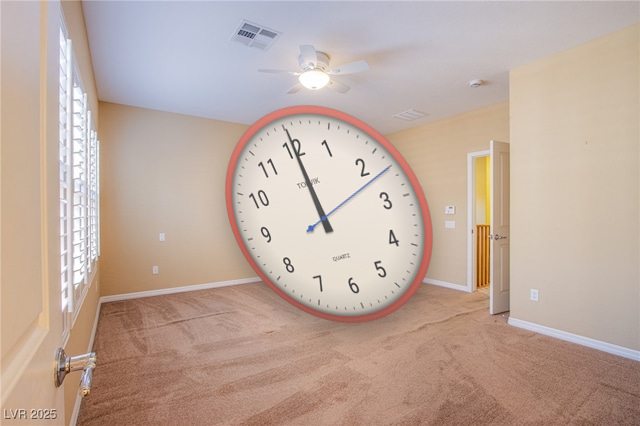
12:00:12
